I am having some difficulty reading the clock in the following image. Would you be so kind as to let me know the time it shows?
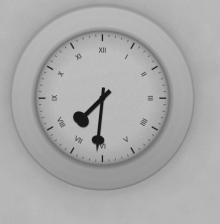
7:31
